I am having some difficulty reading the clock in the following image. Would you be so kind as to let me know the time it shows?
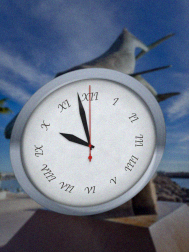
9:58:00
